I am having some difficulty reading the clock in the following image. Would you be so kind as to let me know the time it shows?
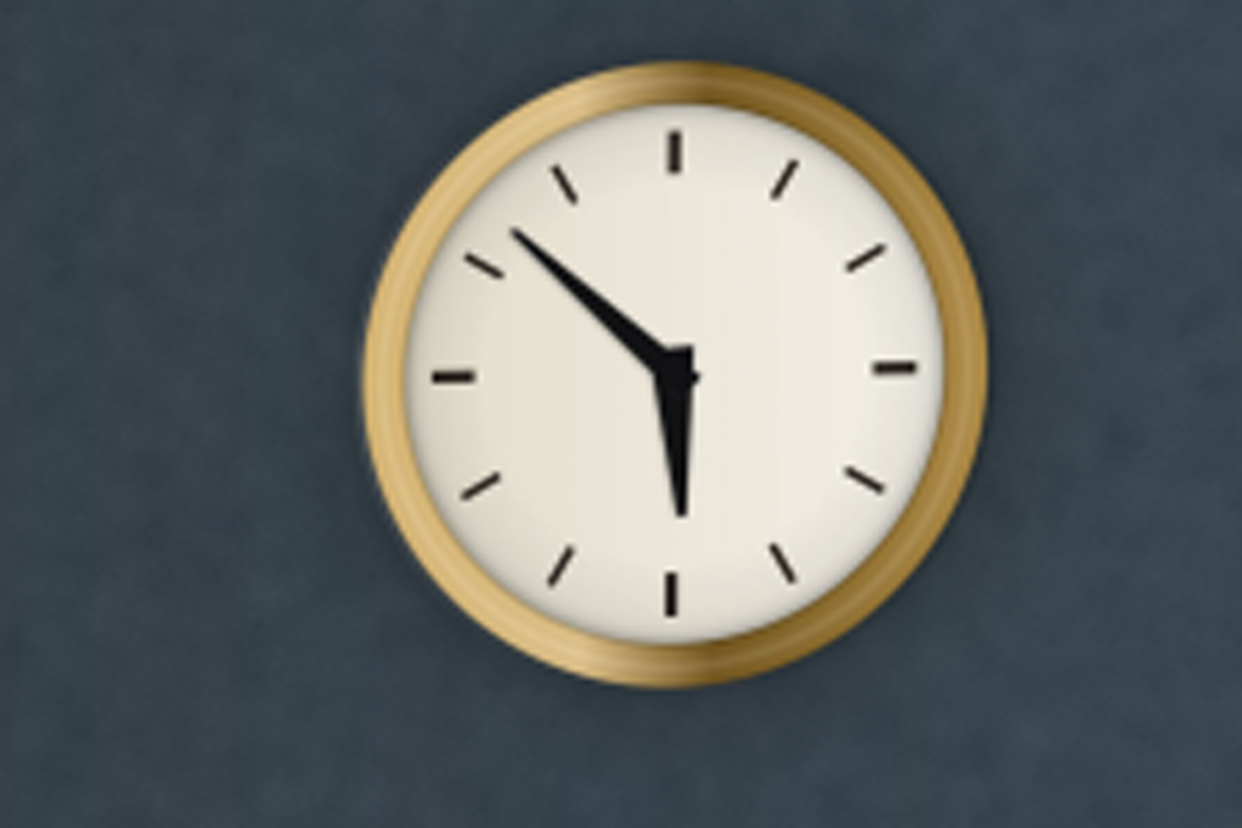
5:52
